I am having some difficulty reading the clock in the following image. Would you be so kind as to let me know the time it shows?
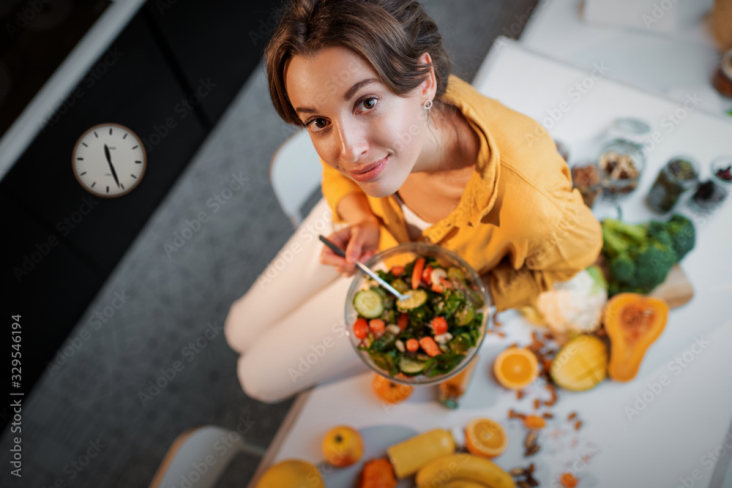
11:26
